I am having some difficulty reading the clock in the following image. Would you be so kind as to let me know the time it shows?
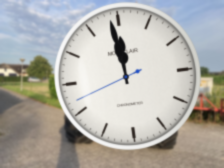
11:58:42
